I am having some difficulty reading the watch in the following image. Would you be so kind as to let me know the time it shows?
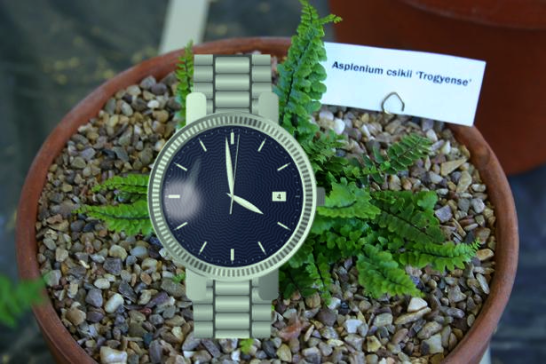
3:59:01
